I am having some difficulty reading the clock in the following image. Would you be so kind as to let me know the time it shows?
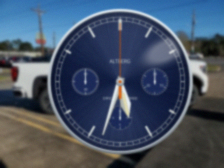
5:33
